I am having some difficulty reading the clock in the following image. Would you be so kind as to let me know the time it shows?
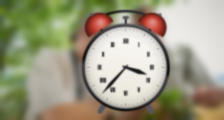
3:37
